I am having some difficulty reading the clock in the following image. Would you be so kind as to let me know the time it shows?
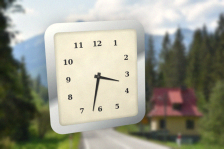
3:32
